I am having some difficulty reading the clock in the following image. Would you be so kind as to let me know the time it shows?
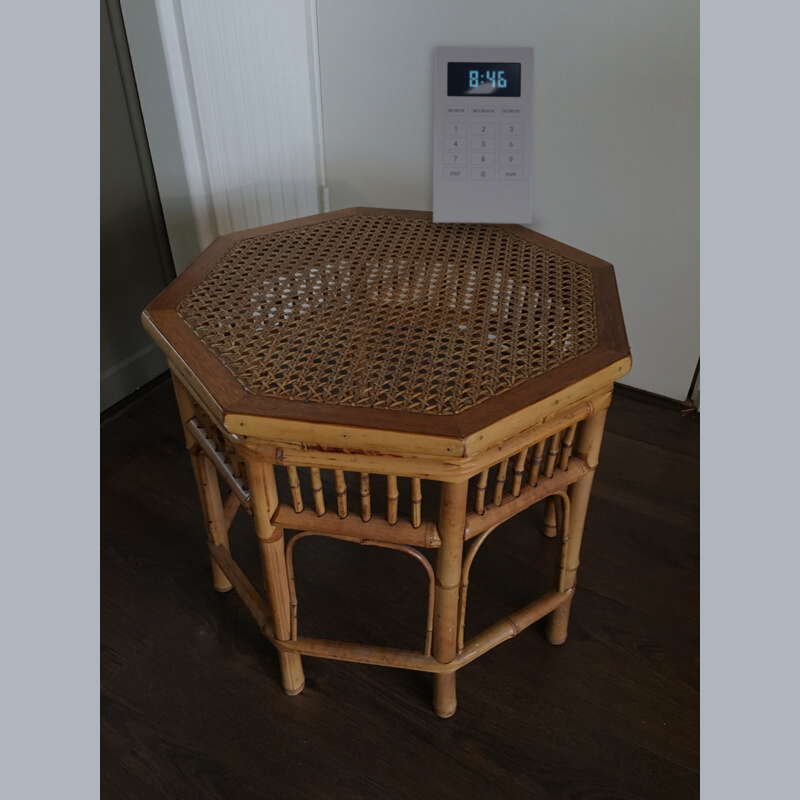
8:46
